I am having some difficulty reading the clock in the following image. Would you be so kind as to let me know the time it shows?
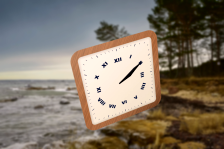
2:10
